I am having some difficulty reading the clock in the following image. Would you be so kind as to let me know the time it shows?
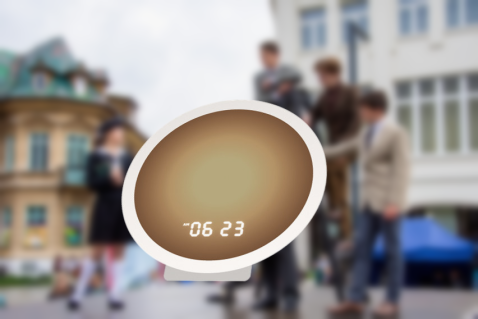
6:23
